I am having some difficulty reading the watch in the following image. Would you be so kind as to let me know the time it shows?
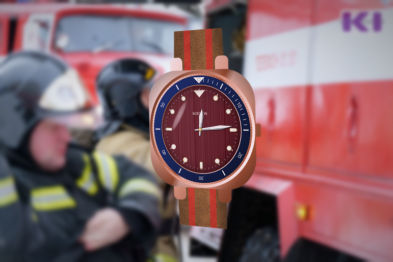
12:14
